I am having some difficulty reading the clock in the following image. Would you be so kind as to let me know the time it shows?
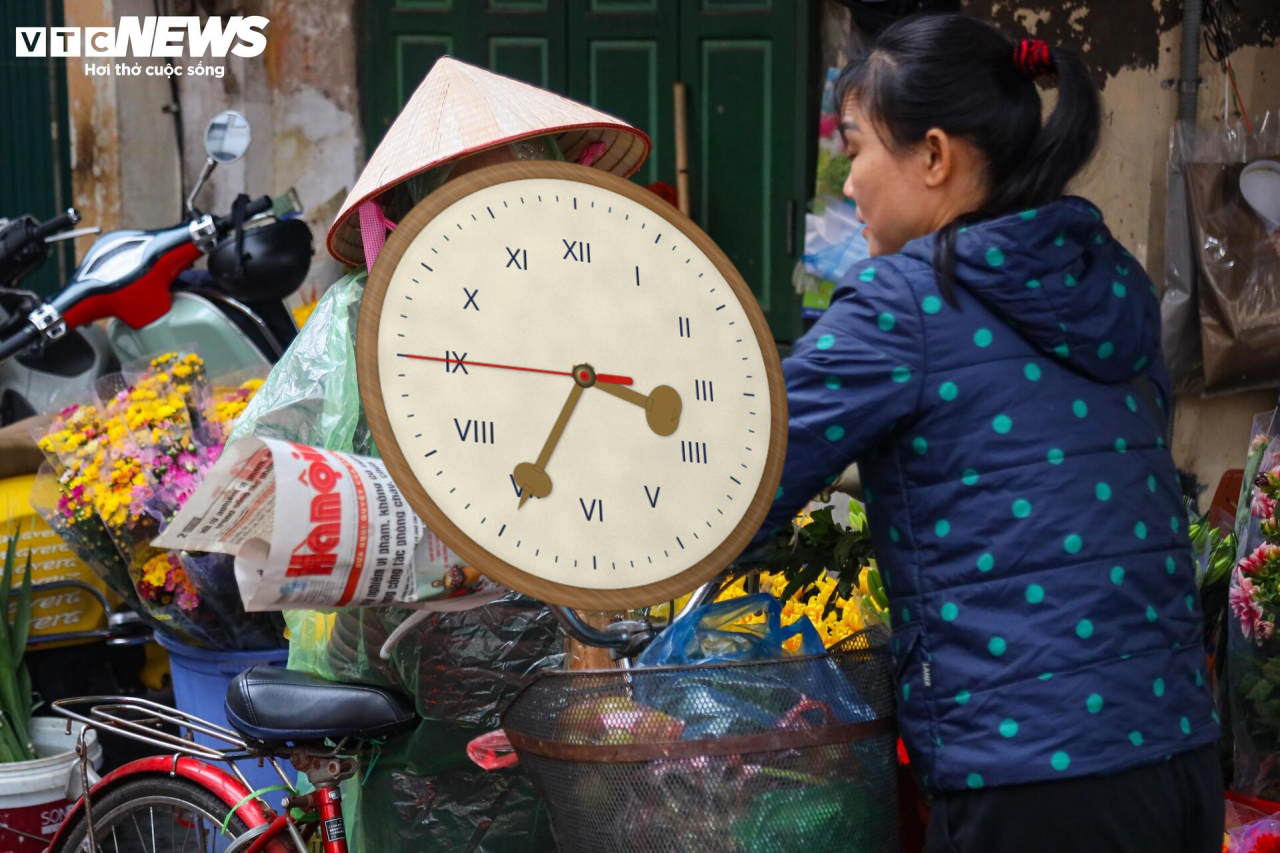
3:34:45
